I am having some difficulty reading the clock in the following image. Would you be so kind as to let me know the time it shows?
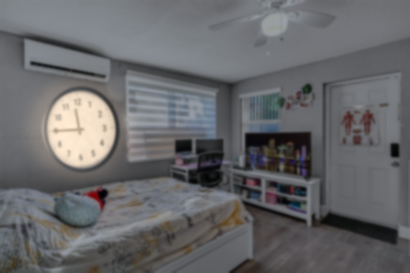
11:45
